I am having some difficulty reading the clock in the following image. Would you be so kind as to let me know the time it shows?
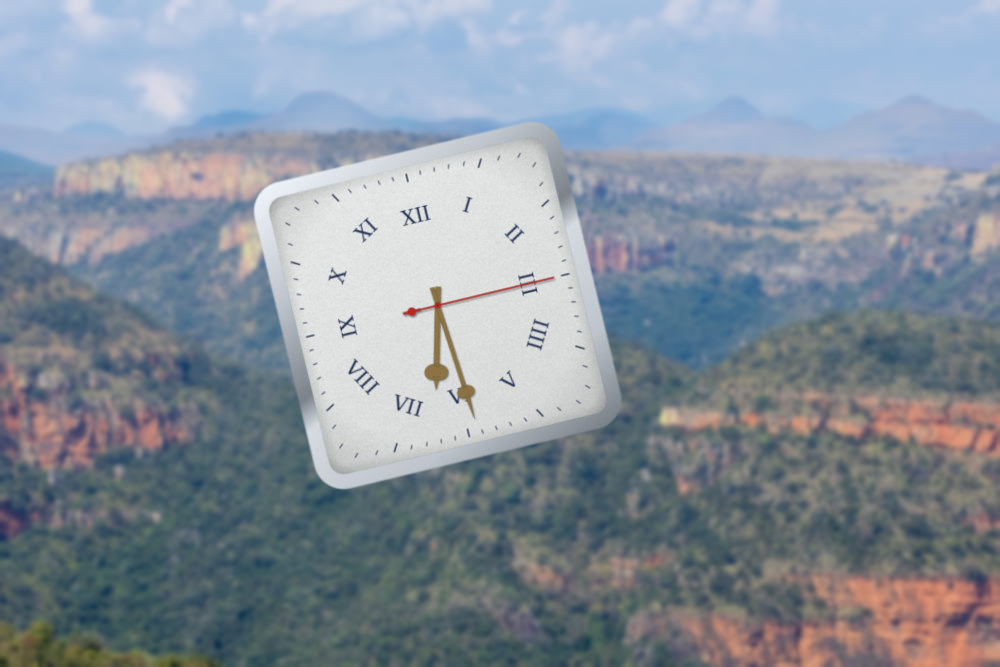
6:29:15
